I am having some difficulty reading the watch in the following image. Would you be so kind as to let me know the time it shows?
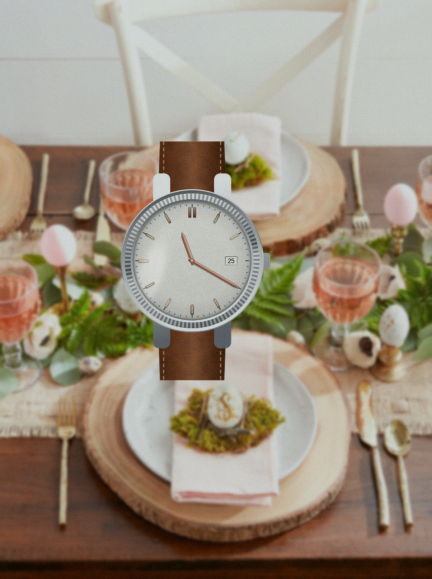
11:20
